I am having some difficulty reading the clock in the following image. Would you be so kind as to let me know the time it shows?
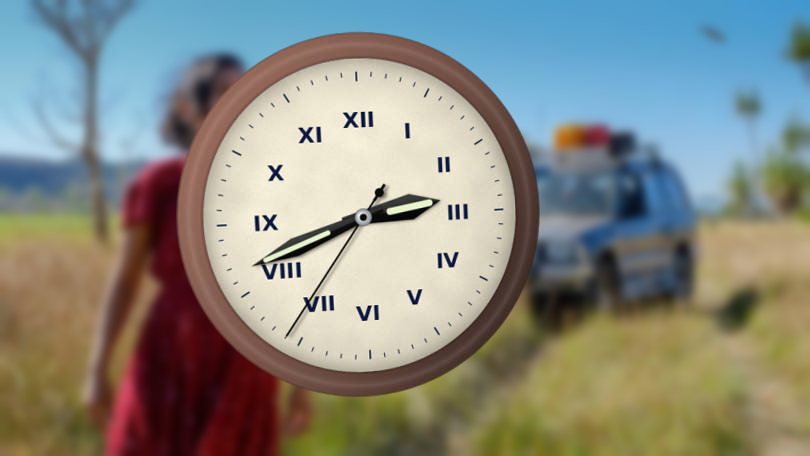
2:41:36
